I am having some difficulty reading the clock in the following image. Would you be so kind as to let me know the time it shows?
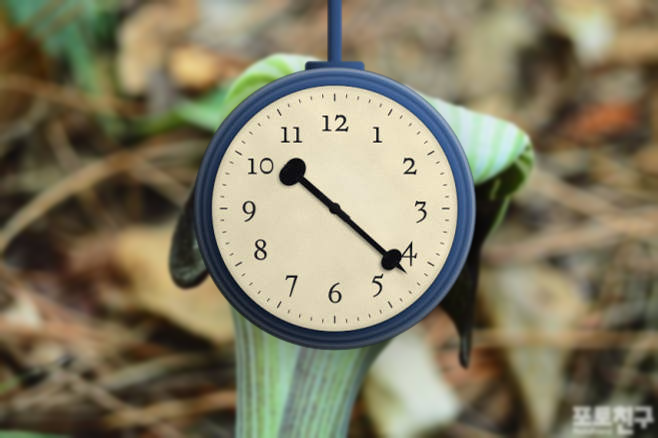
10:22
